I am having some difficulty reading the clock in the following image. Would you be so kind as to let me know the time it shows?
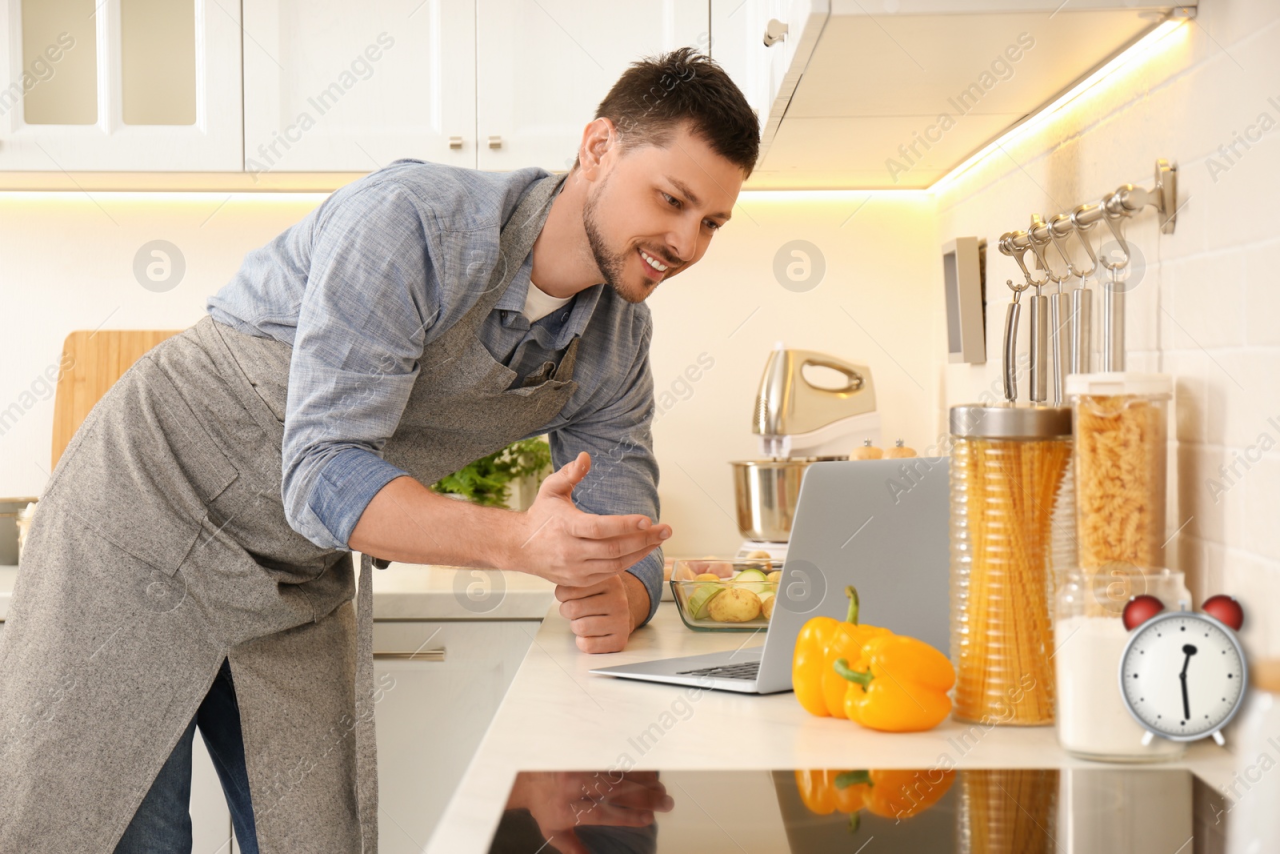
12:29
